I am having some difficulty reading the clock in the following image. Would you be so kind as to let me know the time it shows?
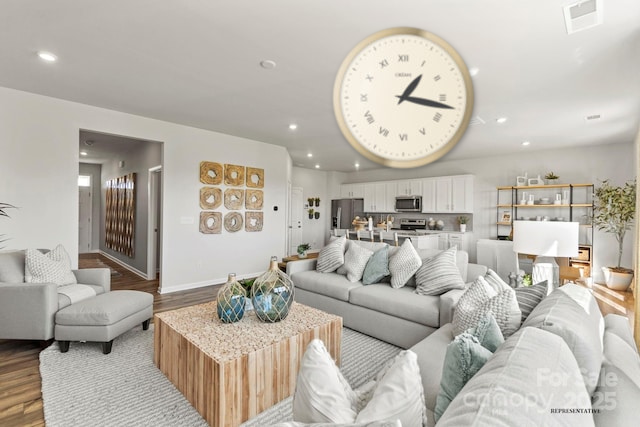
1:17
